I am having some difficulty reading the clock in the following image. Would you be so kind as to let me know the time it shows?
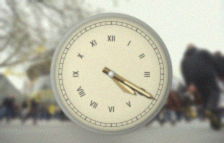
4:20
